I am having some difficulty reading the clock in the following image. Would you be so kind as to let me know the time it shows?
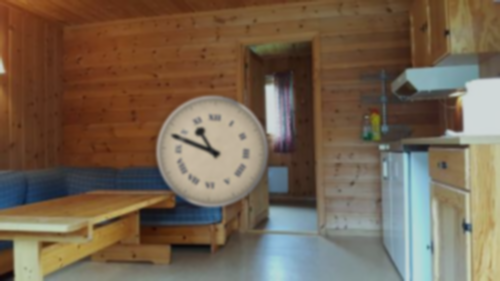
10:48
